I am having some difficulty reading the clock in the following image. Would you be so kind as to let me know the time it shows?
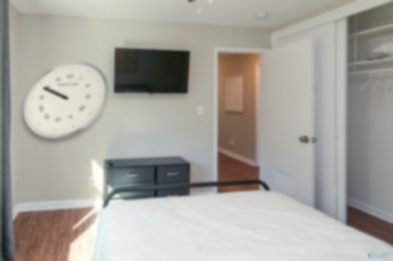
9:49
